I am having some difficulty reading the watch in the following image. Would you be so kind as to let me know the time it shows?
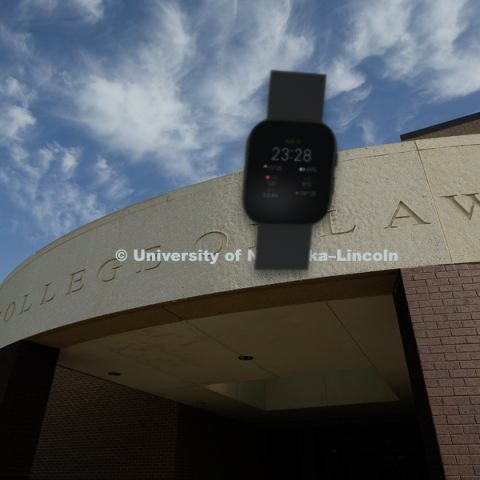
23:28
